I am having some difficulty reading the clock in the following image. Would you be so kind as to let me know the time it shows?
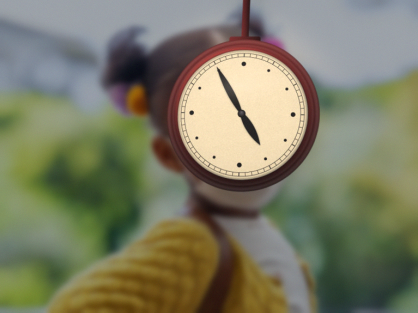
4:55
